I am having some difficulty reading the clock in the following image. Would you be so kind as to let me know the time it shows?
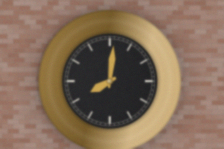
8:01
